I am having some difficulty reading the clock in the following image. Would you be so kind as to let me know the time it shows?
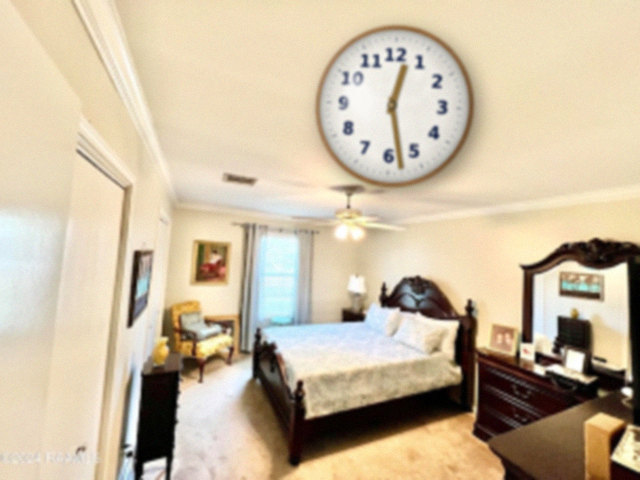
12:28
